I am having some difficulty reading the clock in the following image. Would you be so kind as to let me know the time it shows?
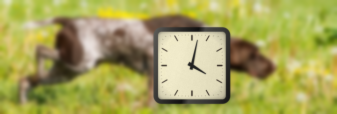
4:02
